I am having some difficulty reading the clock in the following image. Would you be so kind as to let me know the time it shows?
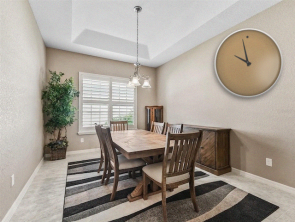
9:58
